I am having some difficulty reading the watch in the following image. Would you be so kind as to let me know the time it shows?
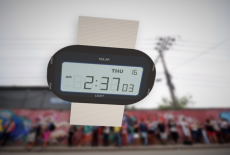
2:37:03
